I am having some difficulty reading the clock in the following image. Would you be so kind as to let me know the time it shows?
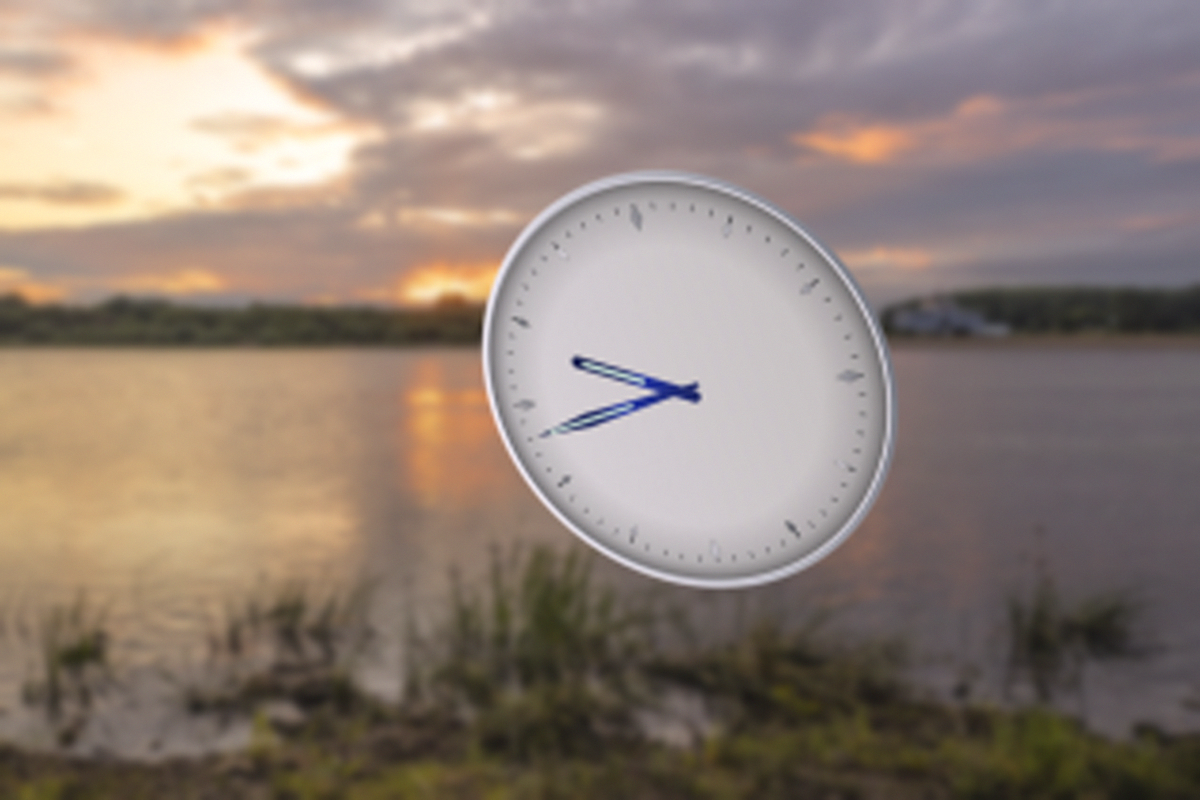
9:43
